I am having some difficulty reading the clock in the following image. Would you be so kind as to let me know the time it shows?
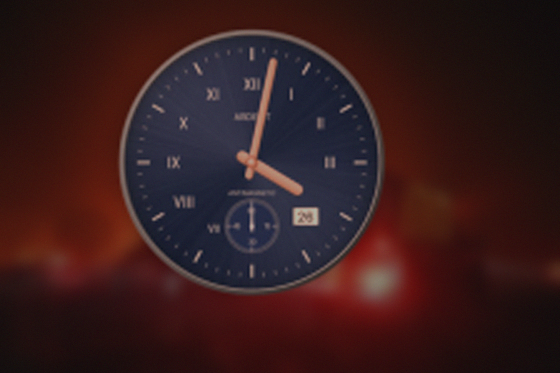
4:02
